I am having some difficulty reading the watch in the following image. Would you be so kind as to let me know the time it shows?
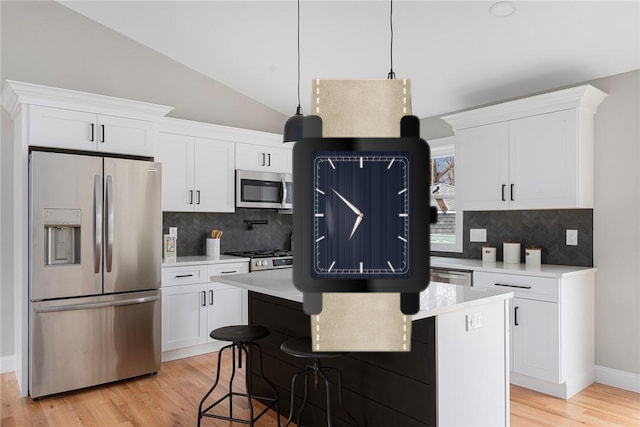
6:52
